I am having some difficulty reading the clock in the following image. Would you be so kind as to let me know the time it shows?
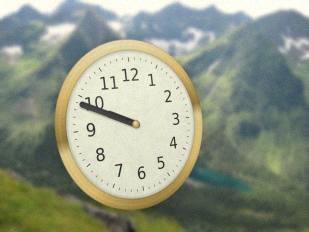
9:49
